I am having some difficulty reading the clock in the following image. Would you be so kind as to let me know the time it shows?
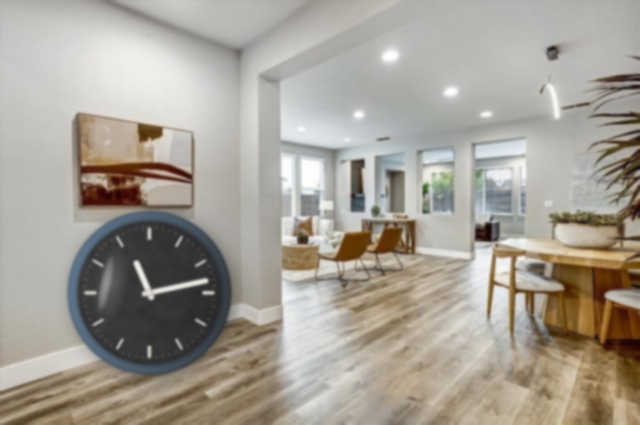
11:13
